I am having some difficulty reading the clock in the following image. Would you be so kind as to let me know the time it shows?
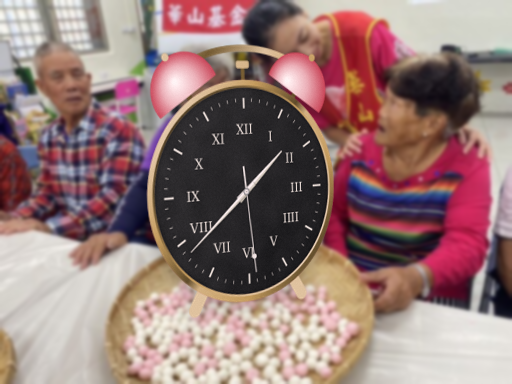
1:38:29
